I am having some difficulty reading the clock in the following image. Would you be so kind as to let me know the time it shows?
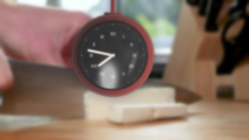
7:47
